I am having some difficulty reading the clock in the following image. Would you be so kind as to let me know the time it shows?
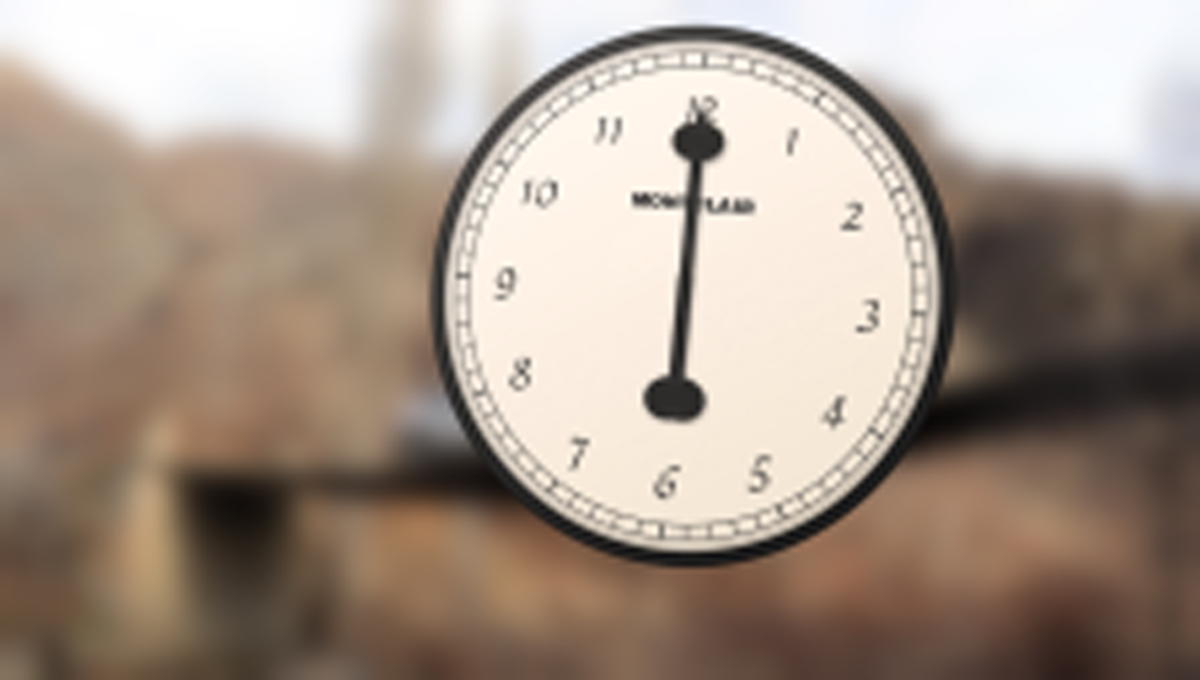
6:00
